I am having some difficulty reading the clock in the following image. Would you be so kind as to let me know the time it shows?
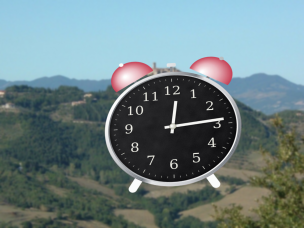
12:14
